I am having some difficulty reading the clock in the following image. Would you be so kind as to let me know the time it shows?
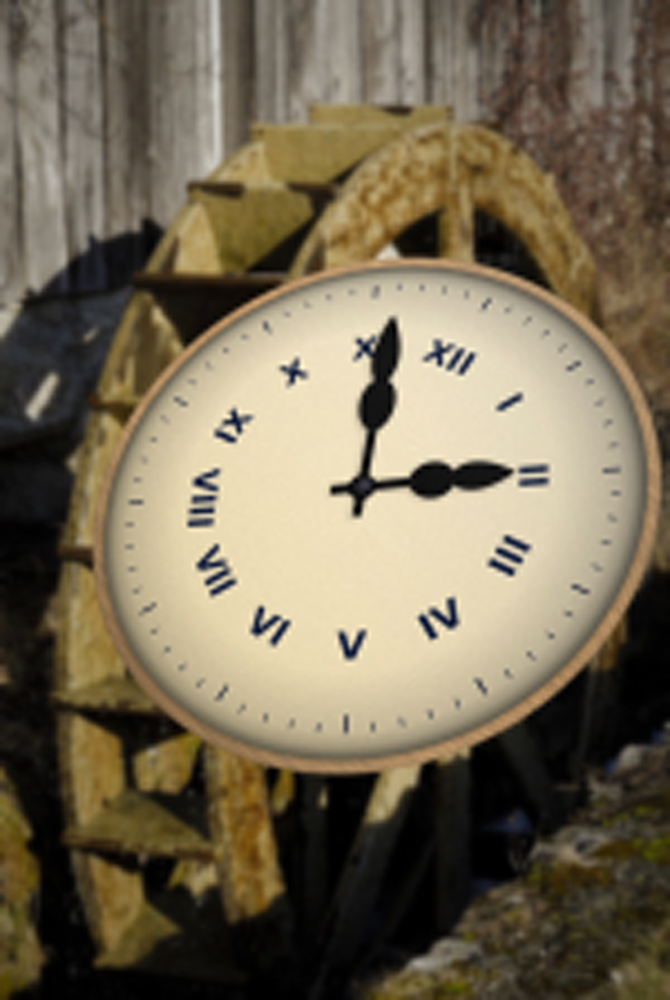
1:56
